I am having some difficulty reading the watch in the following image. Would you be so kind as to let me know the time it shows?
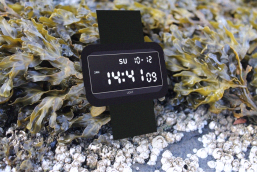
14:41:09
